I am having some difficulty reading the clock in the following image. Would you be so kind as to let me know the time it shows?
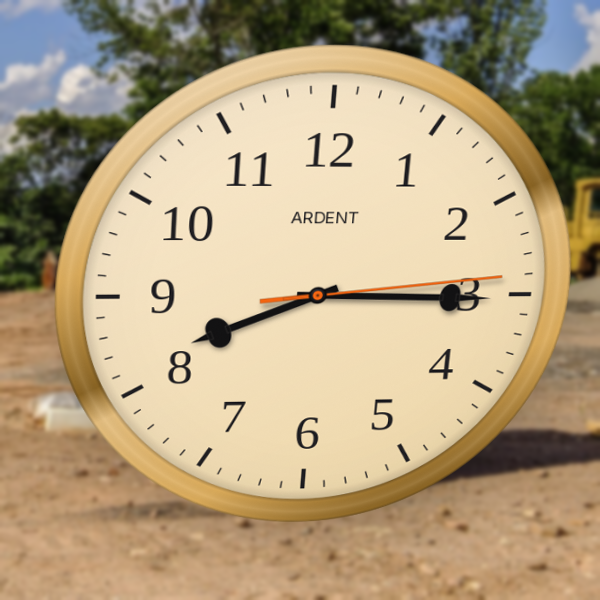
8:15:14
